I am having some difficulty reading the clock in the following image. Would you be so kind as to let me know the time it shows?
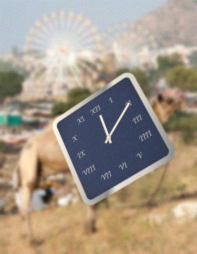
12:10
